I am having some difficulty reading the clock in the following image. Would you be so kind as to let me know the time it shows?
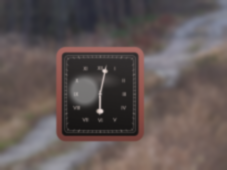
6:02
